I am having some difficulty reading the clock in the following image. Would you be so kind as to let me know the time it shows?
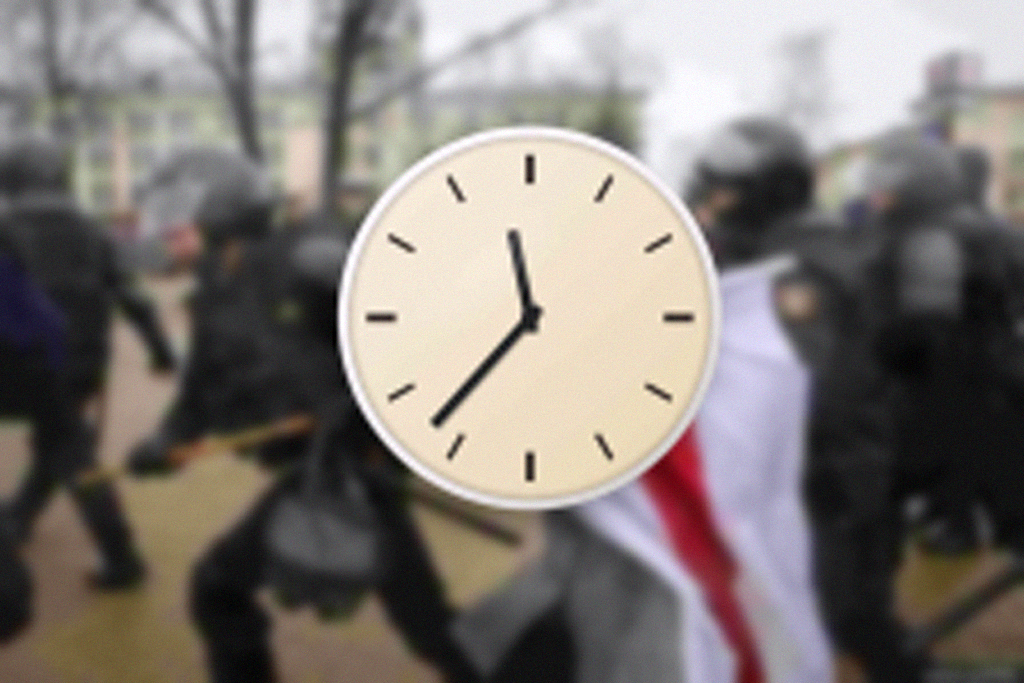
11:37
